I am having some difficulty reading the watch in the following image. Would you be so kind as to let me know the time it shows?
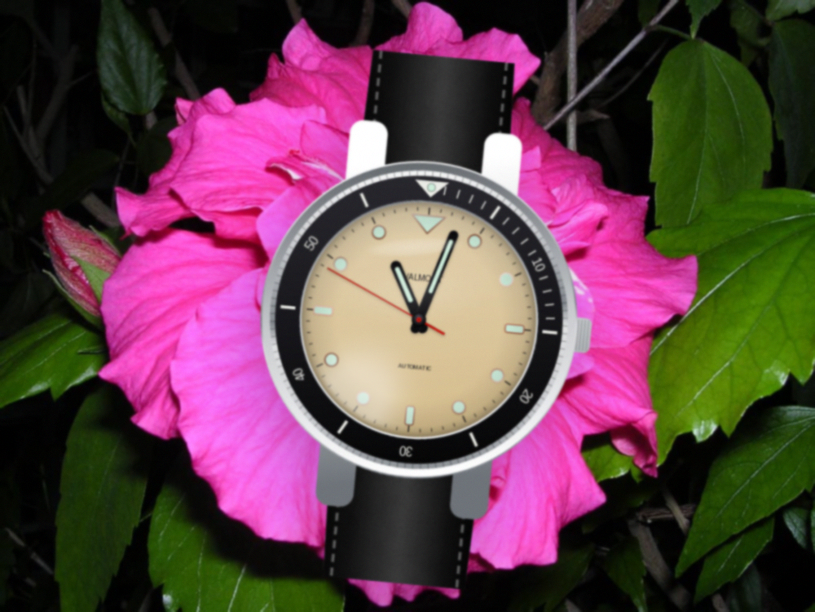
11:02:49
